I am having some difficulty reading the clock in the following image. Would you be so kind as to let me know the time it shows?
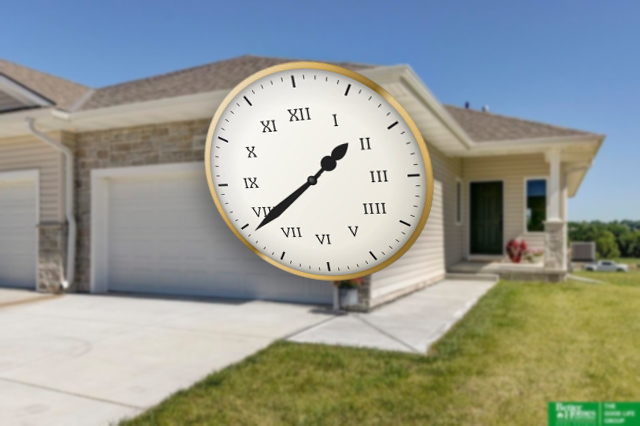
1:39
